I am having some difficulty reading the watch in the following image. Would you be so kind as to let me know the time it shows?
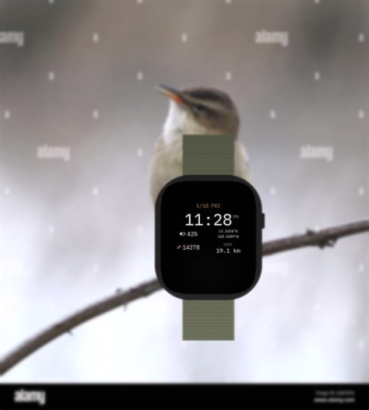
11:28
